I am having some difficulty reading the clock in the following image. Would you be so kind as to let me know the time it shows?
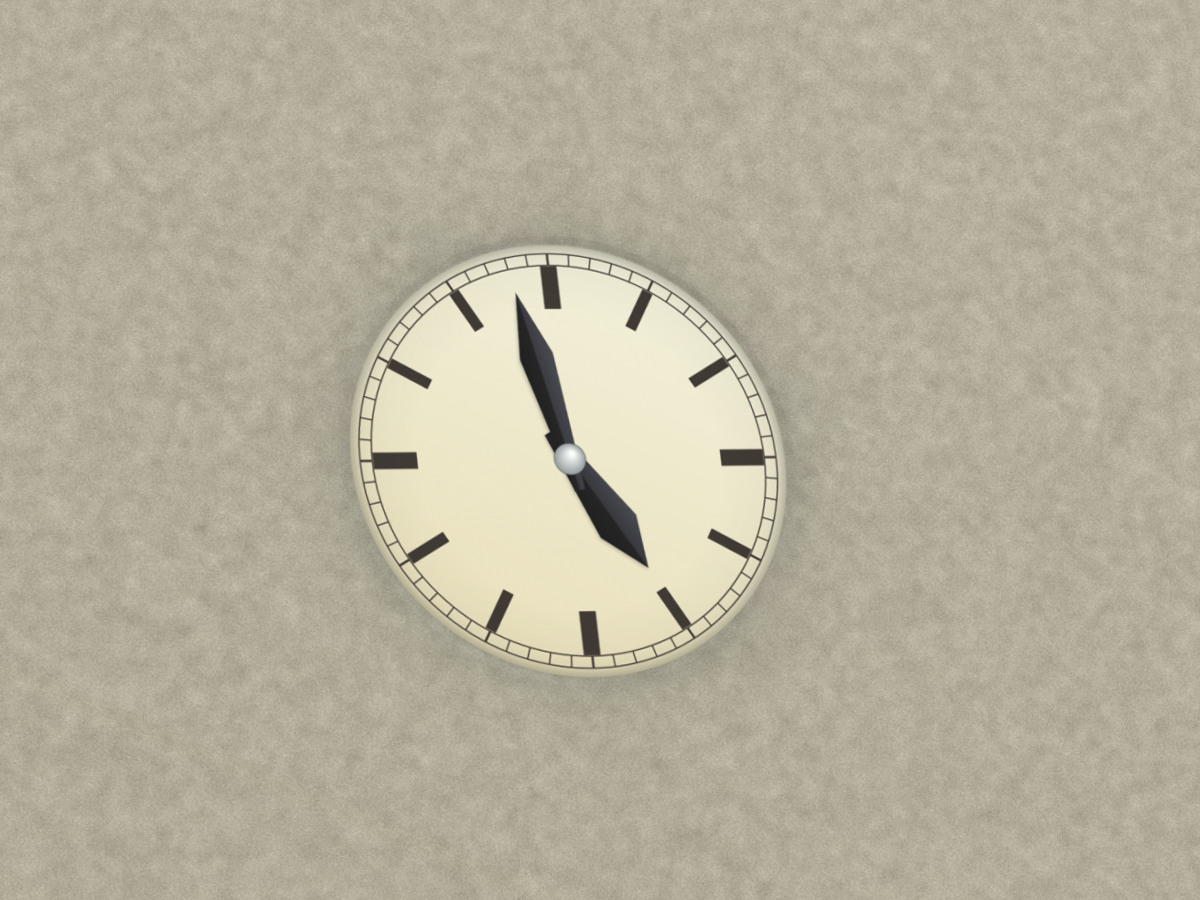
4:58
